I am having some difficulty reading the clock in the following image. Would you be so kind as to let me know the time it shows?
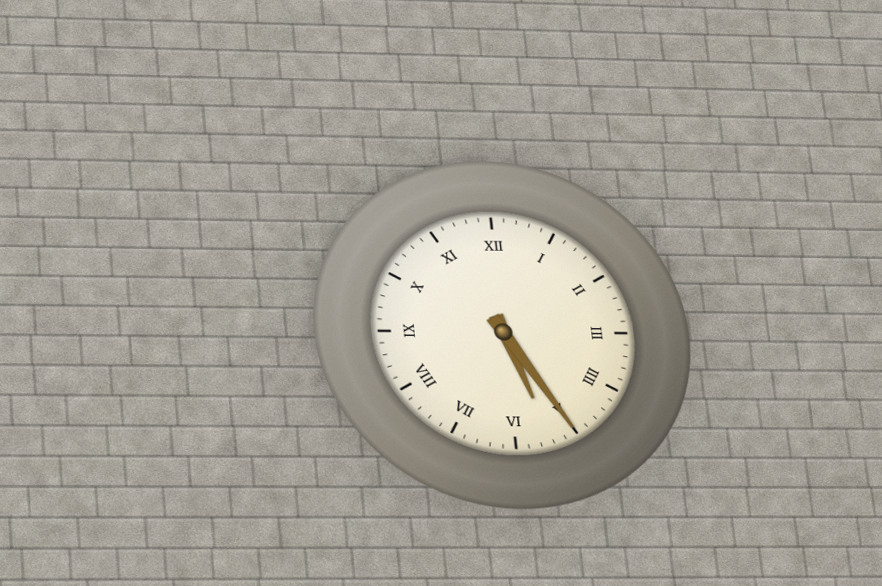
5:25
